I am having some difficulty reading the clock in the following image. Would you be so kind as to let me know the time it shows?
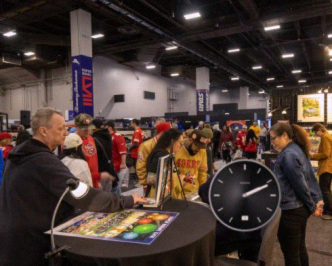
2:11
